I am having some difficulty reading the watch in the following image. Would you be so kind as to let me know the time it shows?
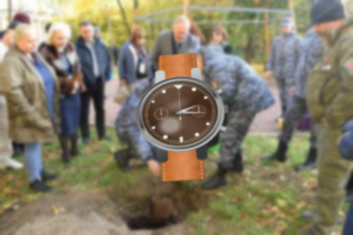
2:16
